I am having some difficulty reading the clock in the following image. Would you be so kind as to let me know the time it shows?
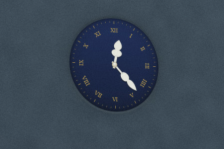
12:23
